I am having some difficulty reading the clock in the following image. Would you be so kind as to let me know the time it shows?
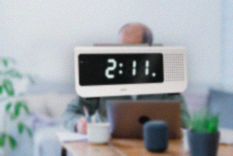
2:11
